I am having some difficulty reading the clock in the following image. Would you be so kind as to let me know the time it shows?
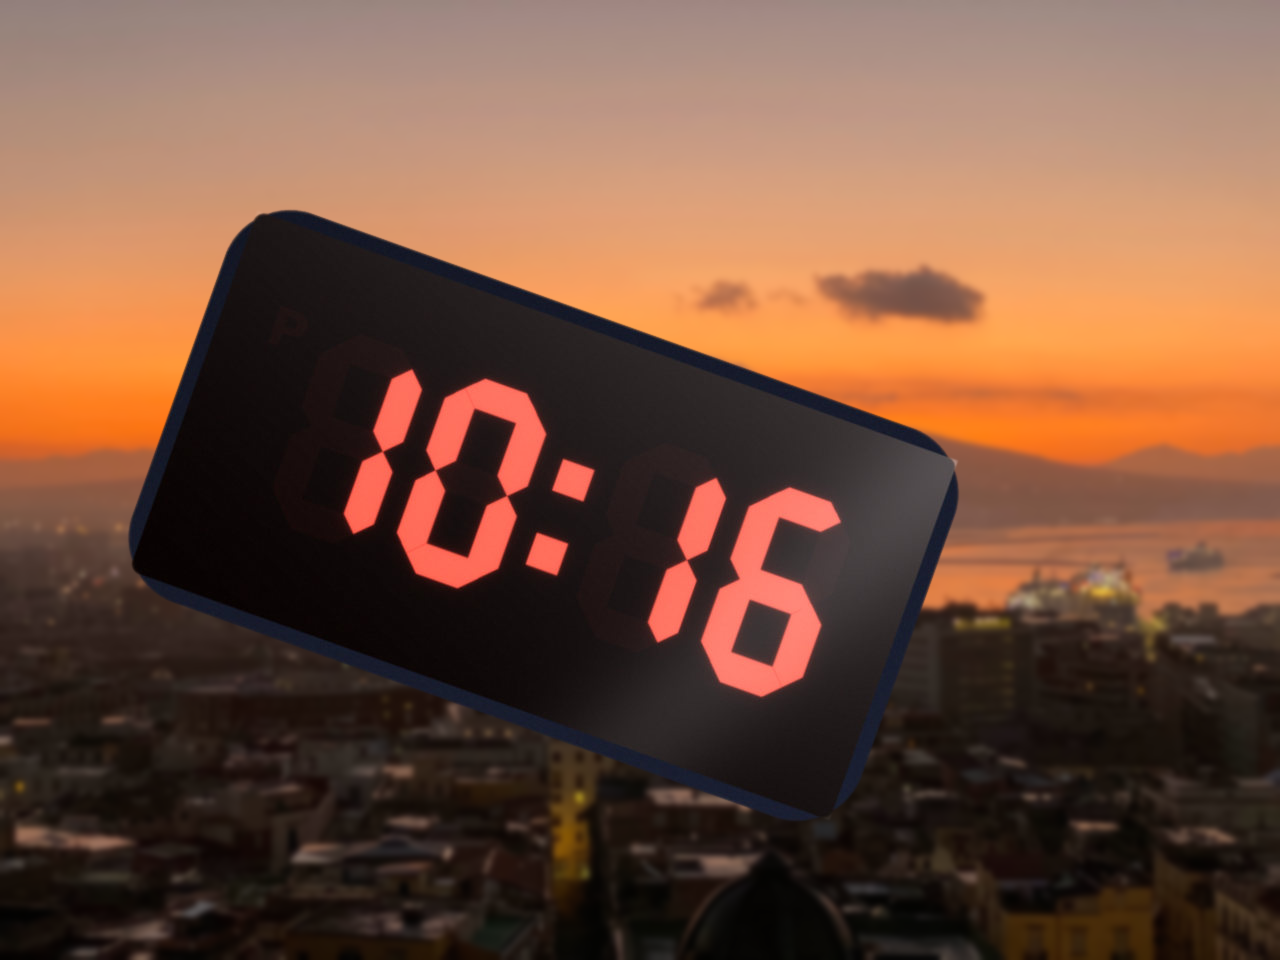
10:16
